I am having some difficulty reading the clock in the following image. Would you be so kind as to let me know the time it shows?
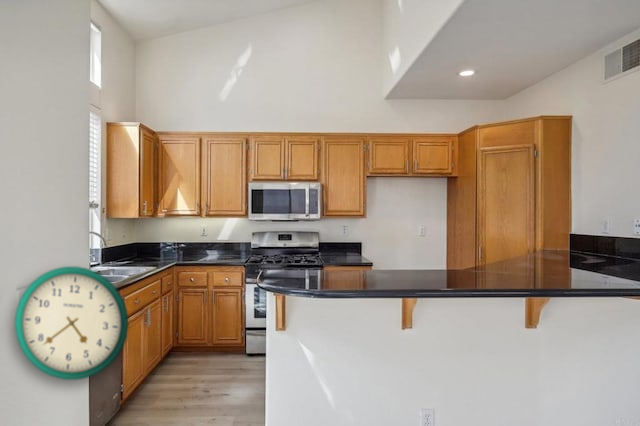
4:38
